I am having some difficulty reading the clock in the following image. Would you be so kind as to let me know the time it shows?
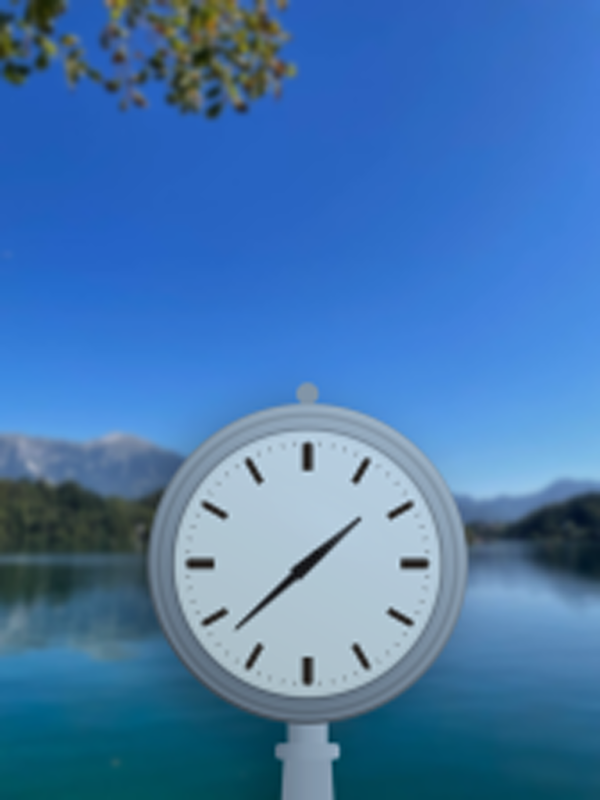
1:38
